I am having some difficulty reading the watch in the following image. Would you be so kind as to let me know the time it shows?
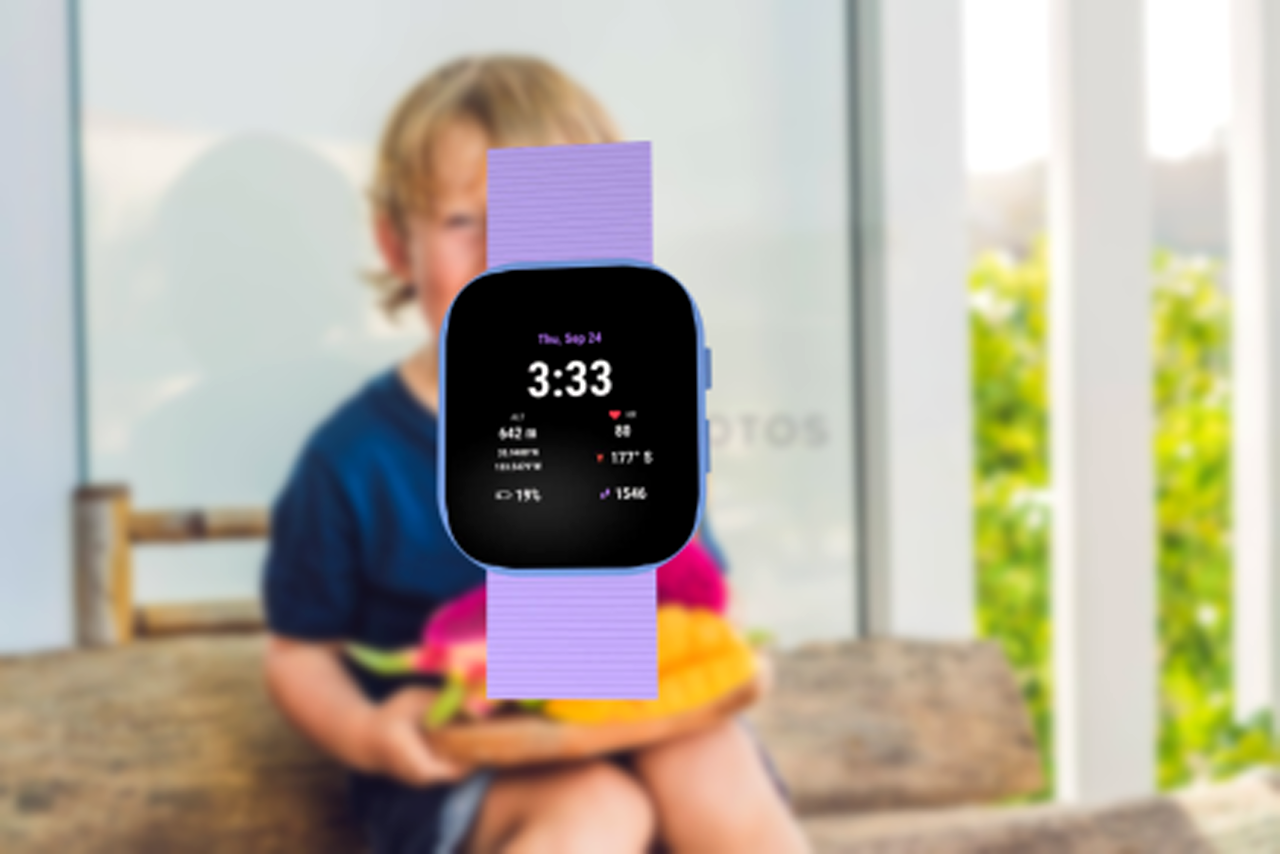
3:33
